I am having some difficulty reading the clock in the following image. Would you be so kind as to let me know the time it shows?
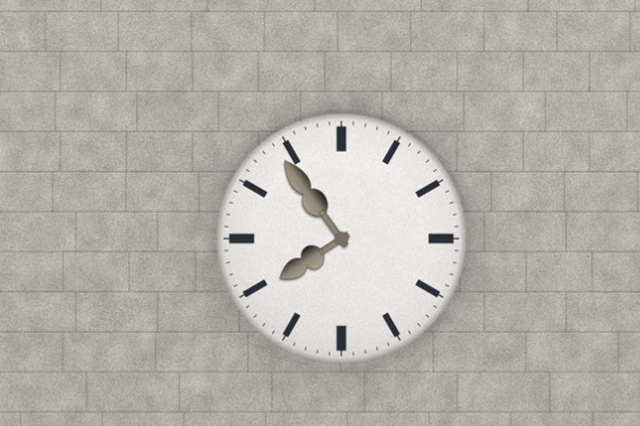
7:54
